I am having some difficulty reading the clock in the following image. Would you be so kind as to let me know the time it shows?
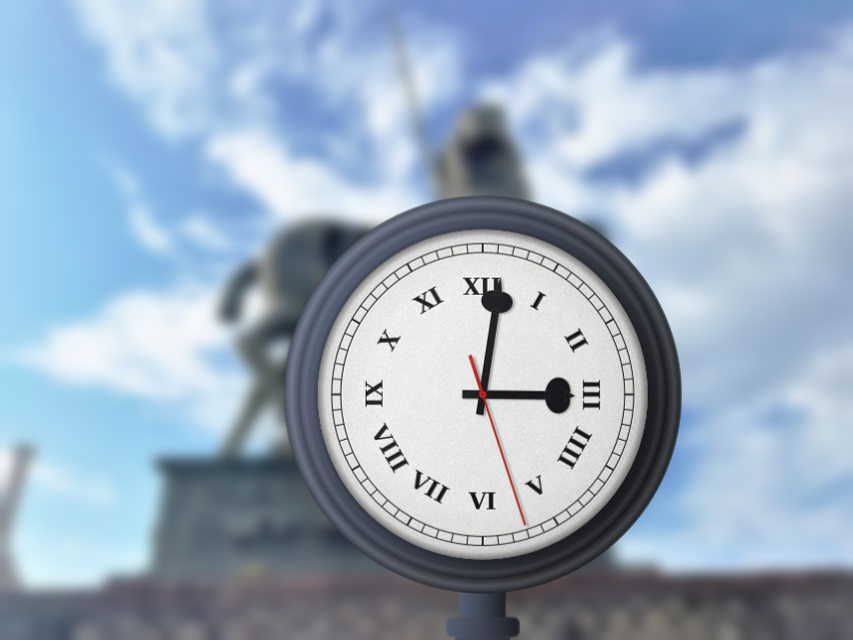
3:01:27
